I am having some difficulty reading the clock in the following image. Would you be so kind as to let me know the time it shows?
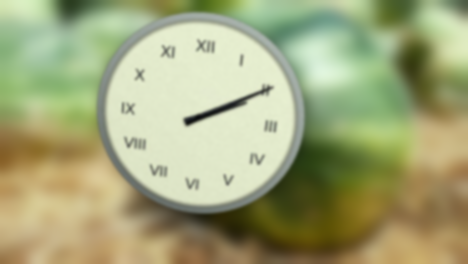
2:10
